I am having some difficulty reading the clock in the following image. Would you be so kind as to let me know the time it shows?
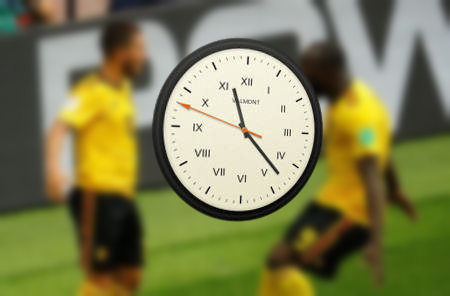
11:22:48
